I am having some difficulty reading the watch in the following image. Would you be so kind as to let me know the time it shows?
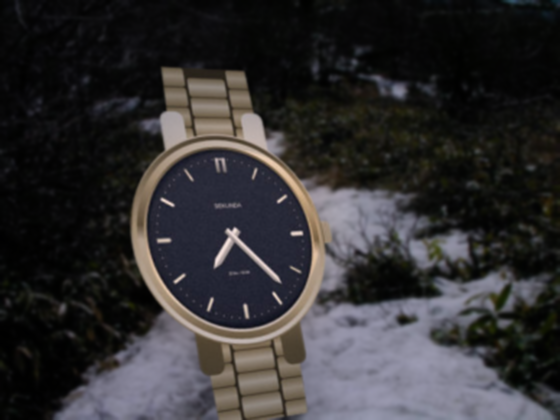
7:23
